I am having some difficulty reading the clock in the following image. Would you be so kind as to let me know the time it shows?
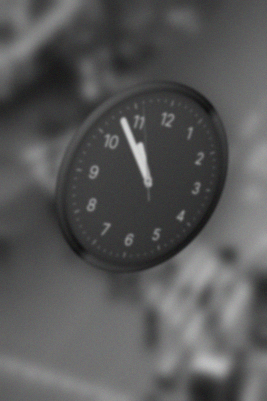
10:52:56
